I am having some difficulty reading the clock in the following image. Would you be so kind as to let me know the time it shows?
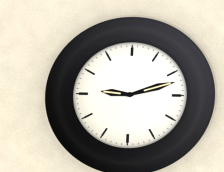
9:12
